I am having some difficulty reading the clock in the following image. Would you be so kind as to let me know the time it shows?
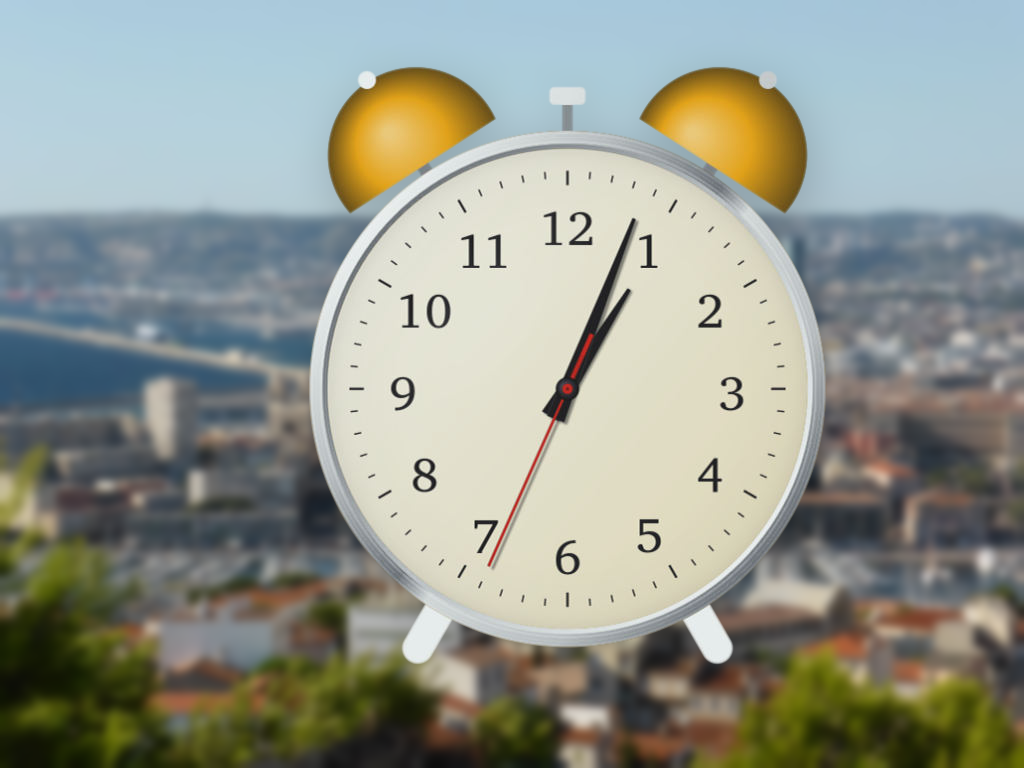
1:03:34
